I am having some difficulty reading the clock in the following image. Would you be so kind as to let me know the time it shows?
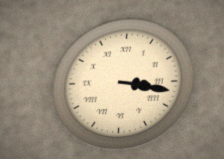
3:17
